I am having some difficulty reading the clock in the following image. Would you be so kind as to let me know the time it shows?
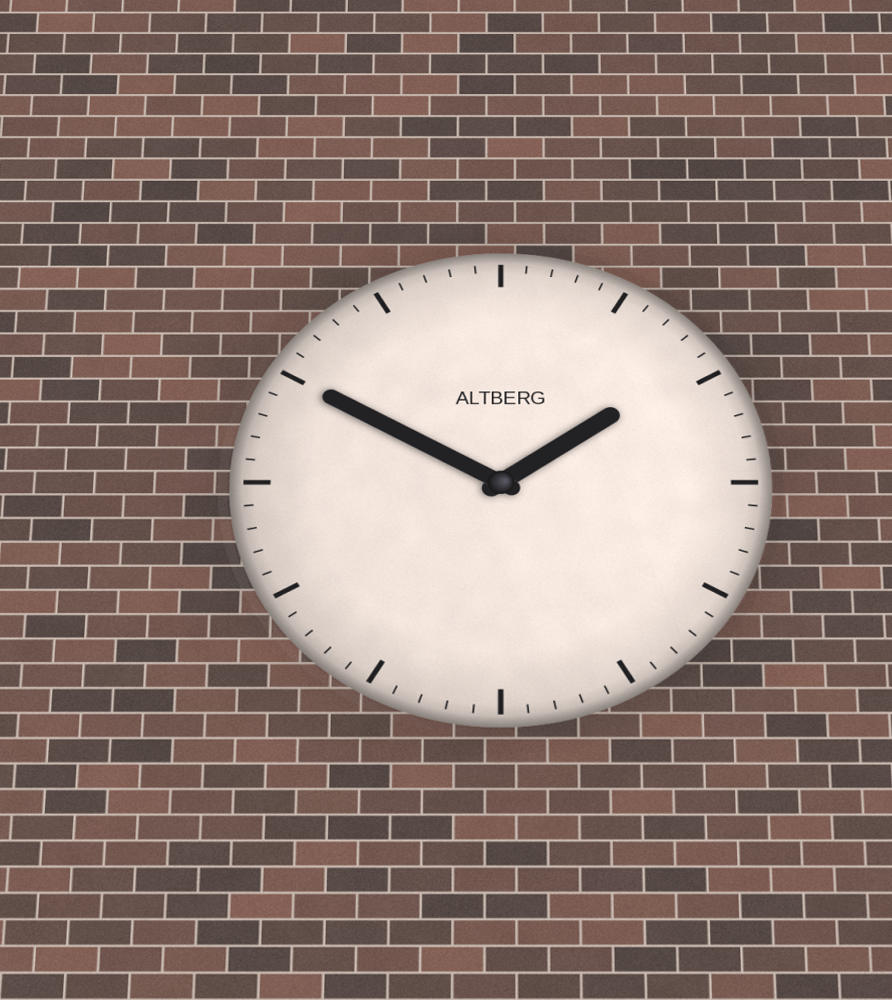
1:50
